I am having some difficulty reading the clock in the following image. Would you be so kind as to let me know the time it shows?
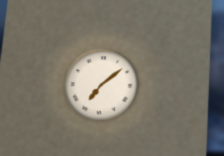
7:08
